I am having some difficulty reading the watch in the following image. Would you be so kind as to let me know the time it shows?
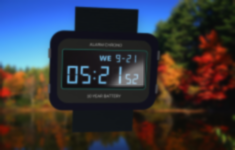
5:21:52
